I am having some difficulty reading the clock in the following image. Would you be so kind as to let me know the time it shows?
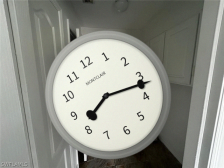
8:17
